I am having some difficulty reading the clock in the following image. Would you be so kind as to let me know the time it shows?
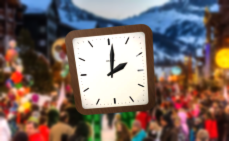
2:01
